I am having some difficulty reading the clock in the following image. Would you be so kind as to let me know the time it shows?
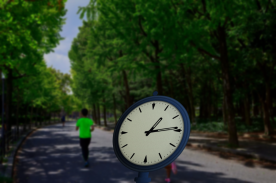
1:14
